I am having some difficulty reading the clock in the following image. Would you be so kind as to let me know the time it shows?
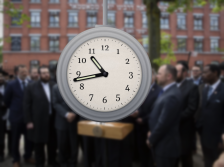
10:43
